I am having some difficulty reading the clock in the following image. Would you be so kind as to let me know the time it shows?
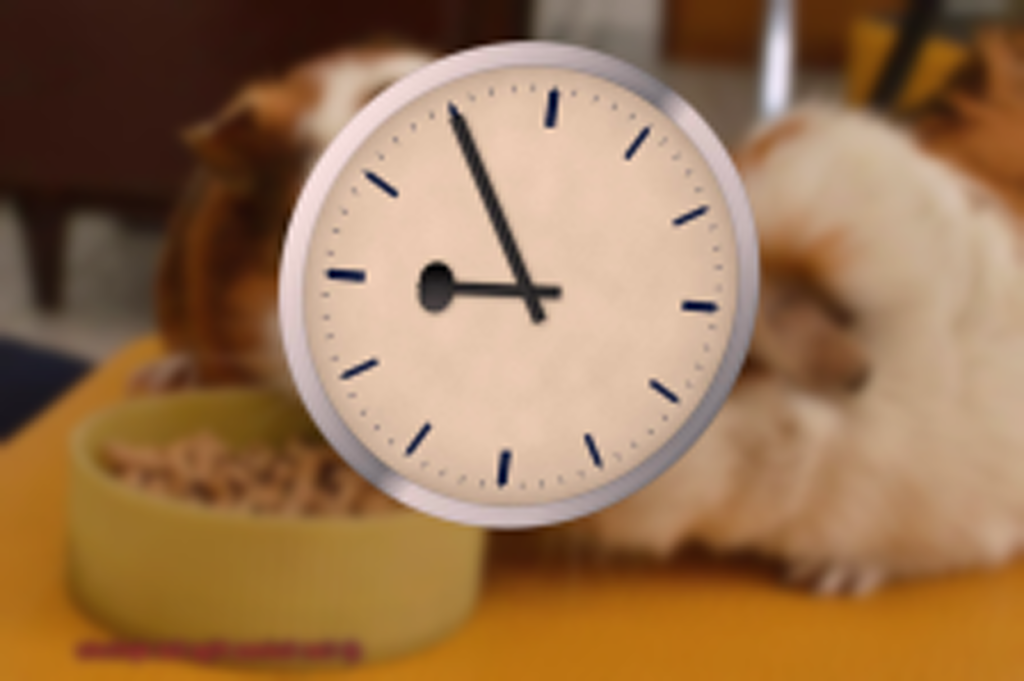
8:55
